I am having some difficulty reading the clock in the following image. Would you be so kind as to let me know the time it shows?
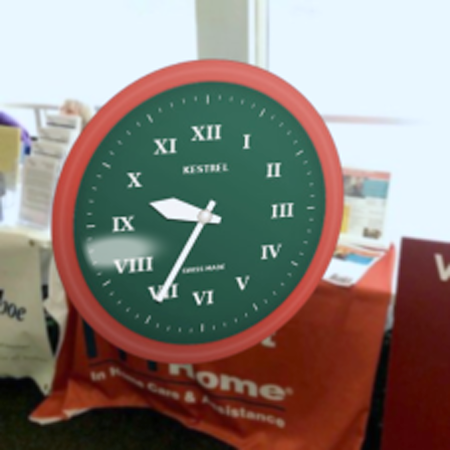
9:35
